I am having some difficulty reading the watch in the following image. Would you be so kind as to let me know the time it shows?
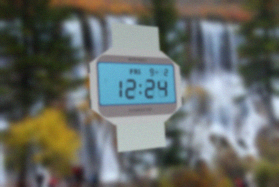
12:24
